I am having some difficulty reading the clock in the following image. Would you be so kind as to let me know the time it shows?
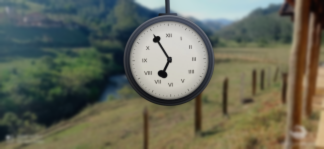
6:55
